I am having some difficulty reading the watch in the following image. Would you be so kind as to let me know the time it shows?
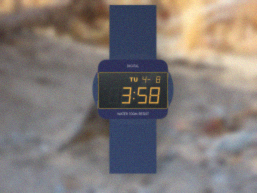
3:58
